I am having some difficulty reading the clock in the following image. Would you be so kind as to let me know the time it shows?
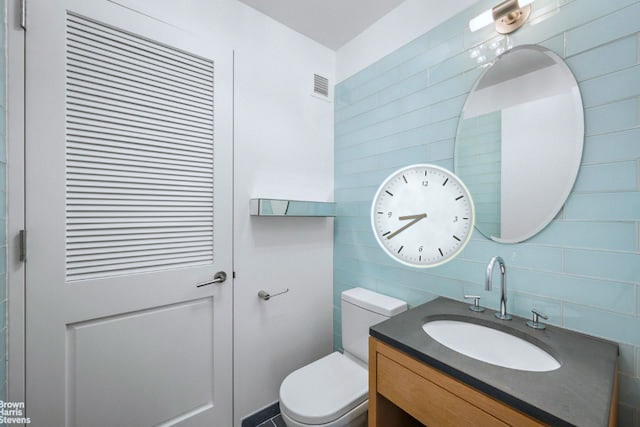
8:39
